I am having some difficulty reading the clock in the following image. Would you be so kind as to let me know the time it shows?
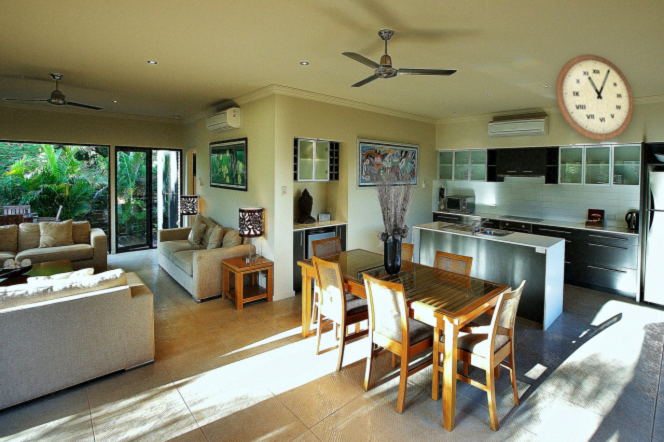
11:05
